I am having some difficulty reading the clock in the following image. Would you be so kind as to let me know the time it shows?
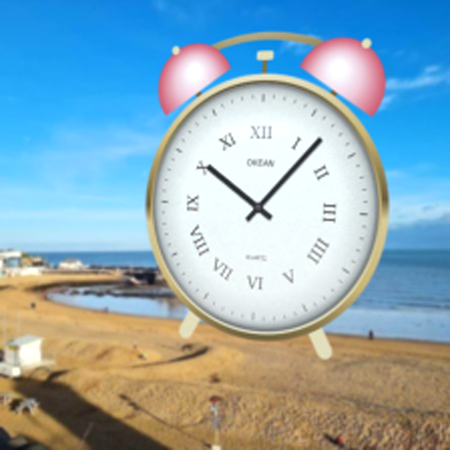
10:07
